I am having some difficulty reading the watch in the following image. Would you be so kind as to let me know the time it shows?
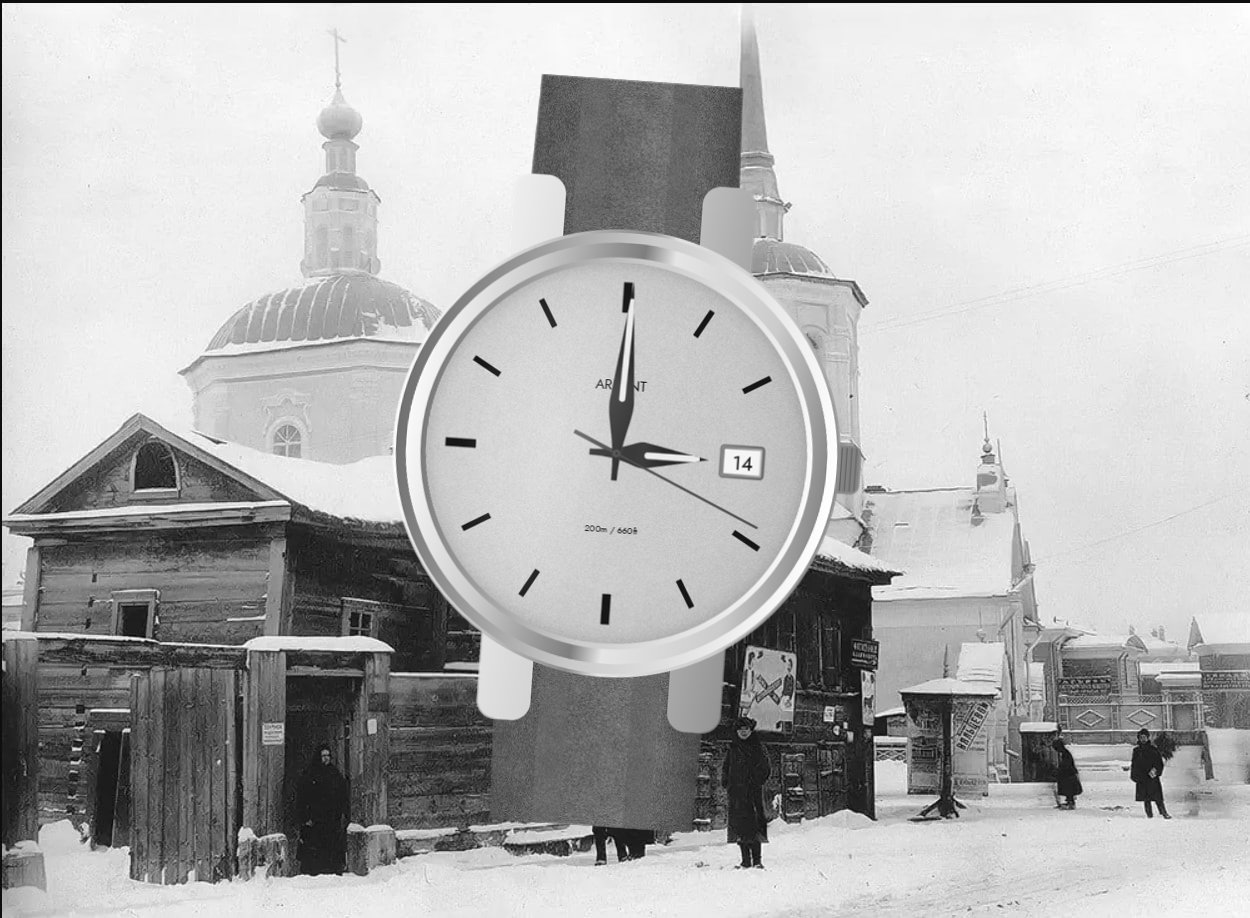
3:00:19
